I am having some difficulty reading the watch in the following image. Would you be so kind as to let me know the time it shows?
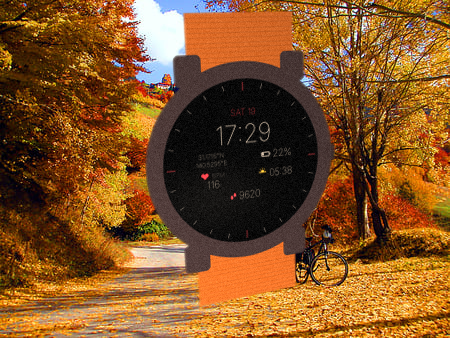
17:29
